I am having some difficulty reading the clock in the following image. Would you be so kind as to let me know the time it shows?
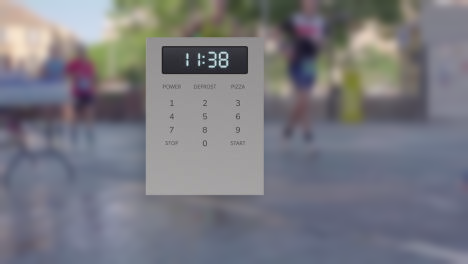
11:38
